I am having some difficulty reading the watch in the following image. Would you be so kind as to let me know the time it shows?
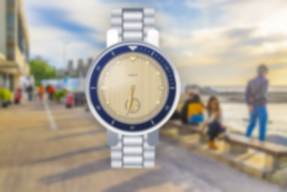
6:32
